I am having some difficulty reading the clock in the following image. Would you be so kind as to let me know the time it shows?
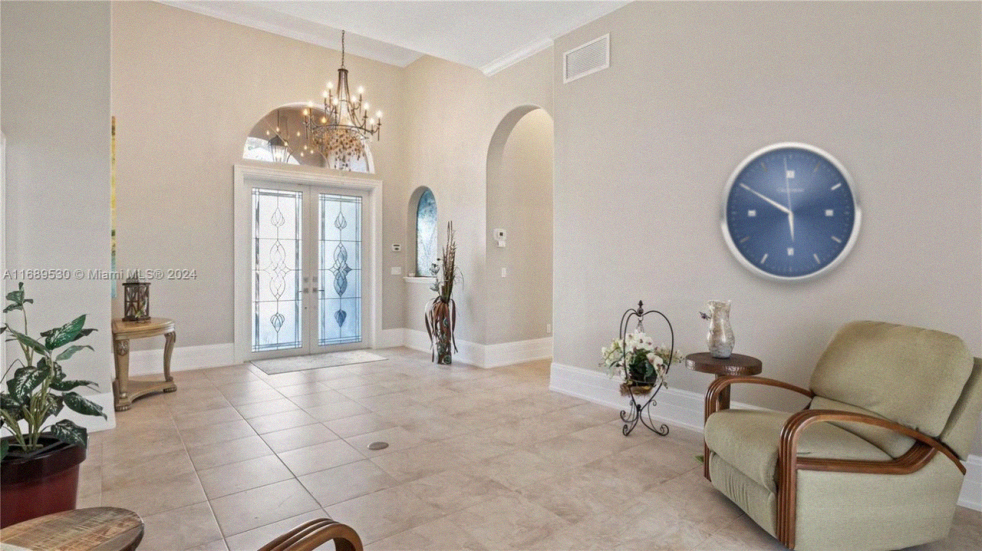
5:49:59
